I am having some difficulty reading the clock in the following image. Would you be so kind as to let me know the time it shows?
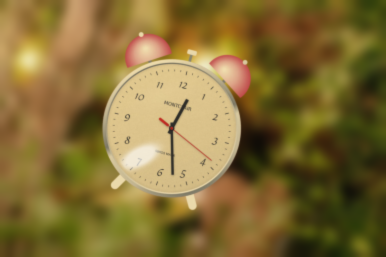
12:27:19
